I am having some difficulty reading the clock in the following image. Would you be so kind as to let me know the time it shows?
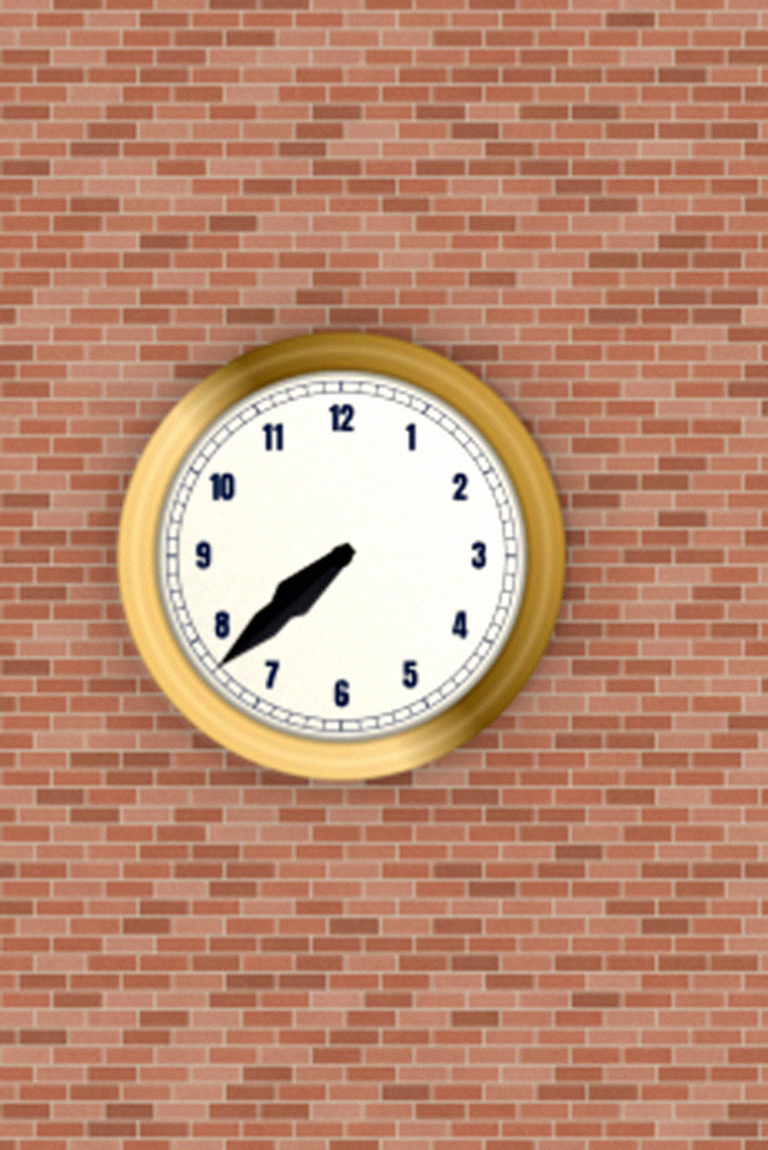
7:38
